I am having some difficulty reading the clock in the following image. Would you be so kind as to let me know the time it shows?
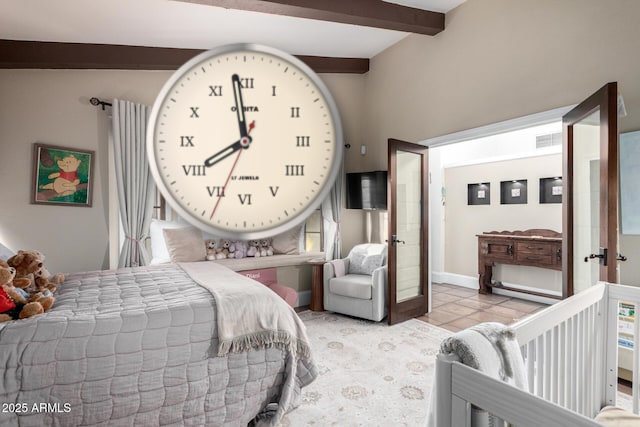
7:58:34
